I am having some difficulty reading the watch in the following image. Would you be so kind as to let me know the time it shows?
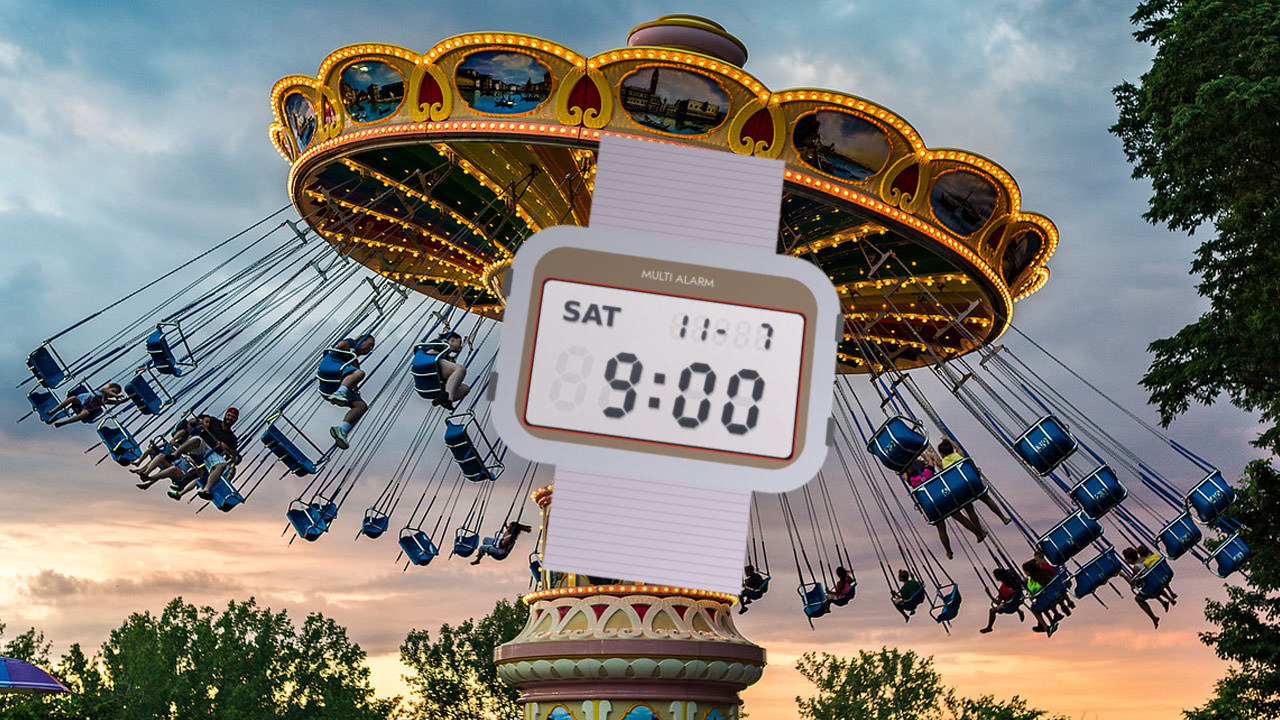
9:00
